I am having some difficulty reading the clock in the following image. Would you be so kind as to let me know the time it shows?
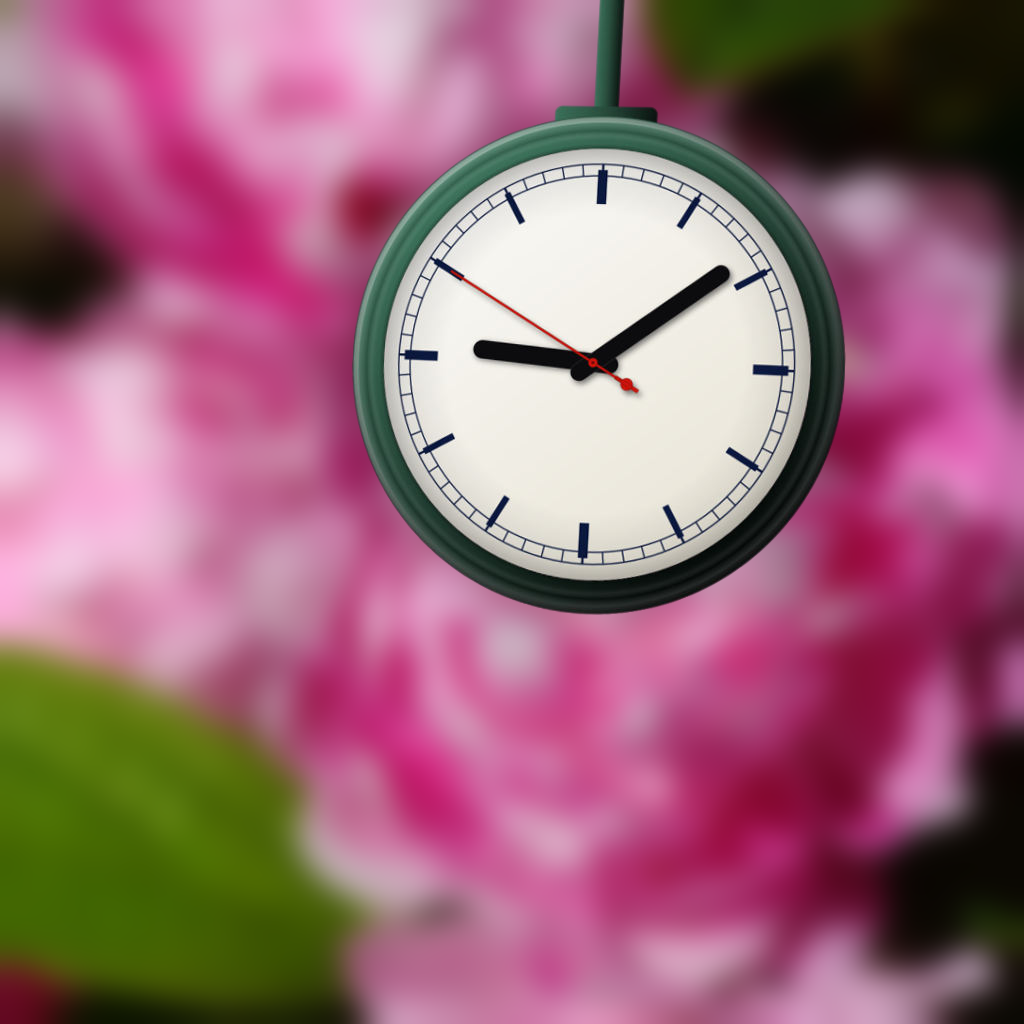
9:08:50
